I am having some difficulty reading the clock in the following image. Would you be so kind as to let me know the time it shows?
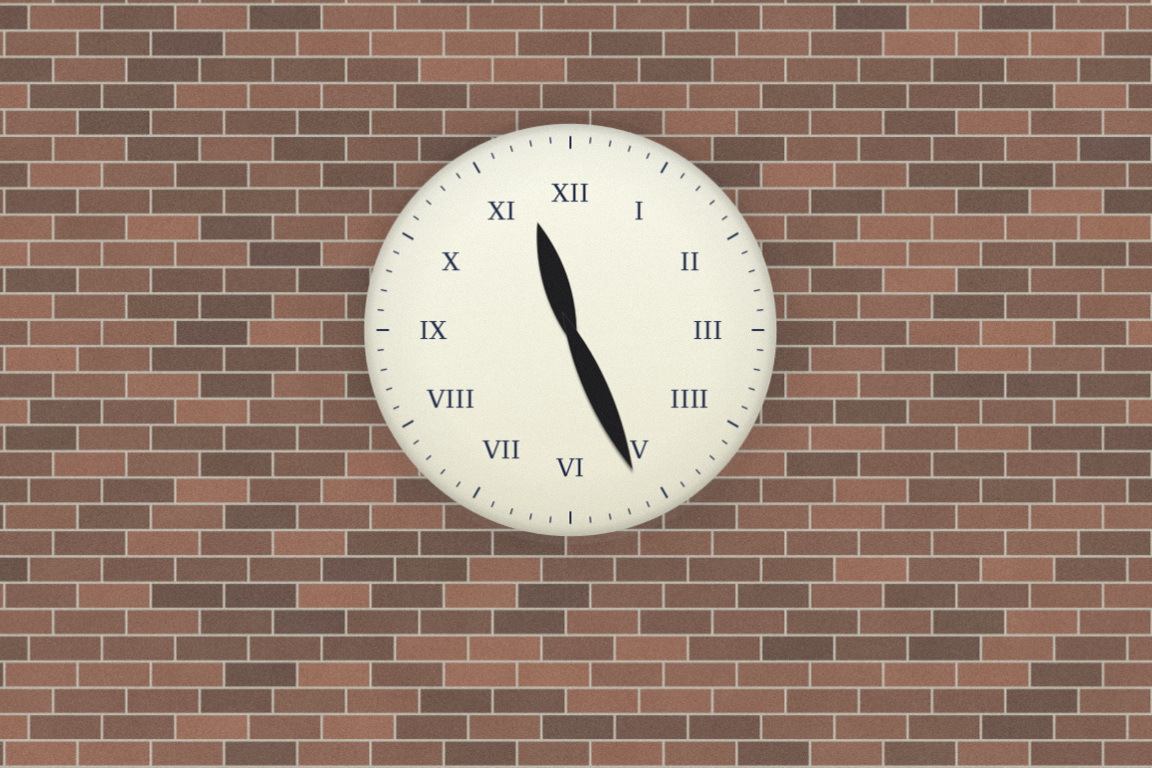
11:26
